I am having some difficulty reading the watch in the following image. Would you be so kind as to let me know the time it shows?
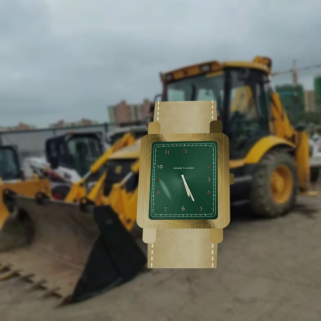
5:26
